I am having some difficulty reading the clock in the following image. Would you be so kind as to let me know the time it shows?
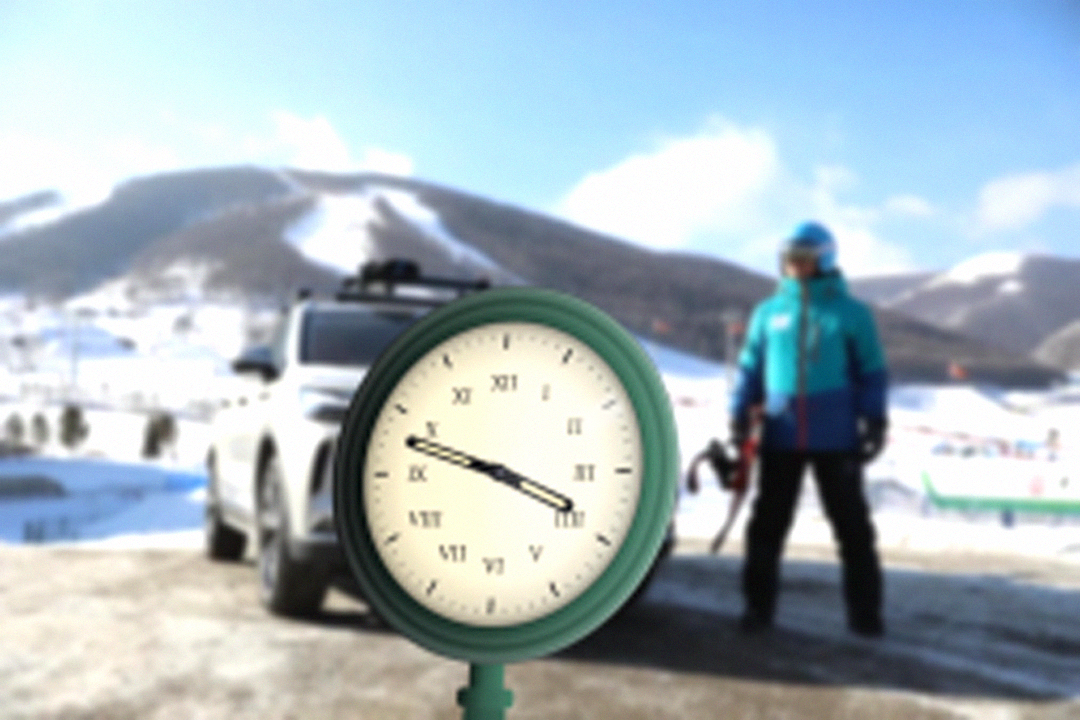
3:48
